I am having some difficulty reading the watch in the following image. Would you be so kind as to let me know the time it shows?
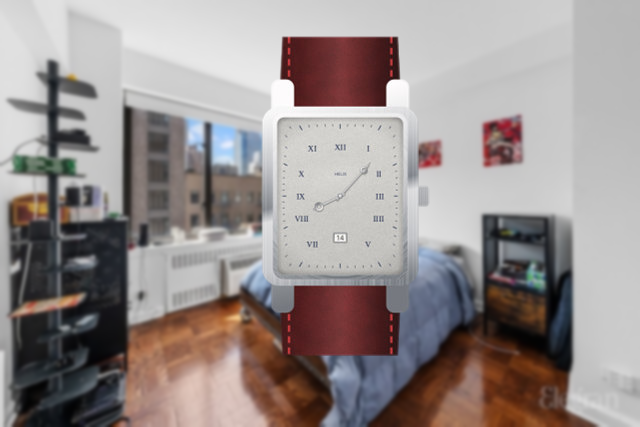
8:07
